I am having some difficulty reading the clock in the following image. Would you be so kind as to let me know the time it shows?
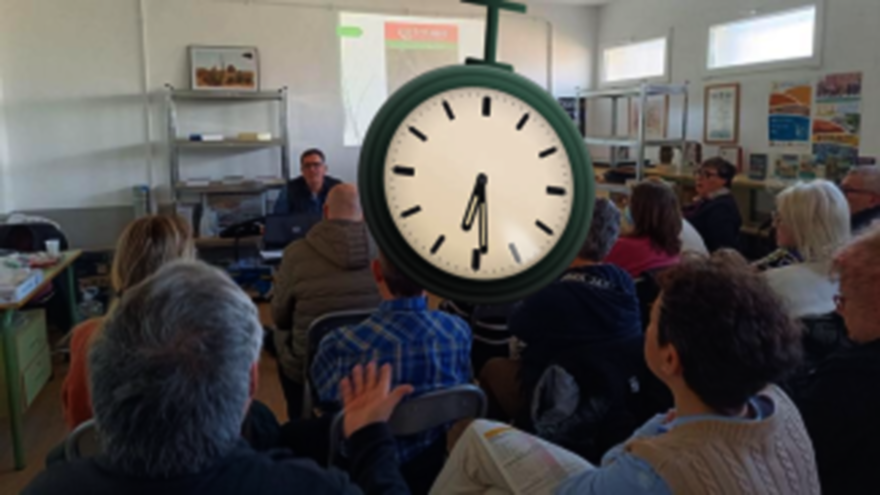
6:29
